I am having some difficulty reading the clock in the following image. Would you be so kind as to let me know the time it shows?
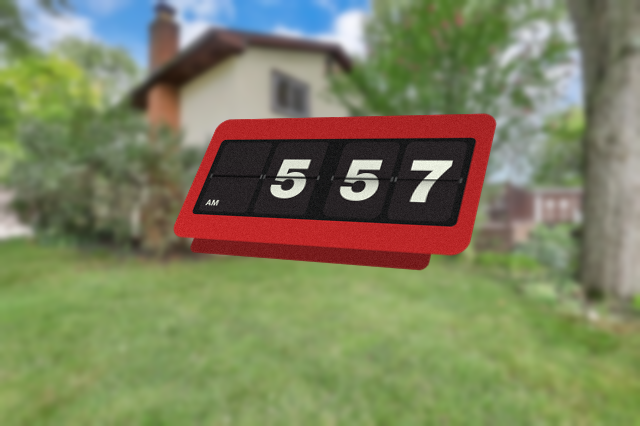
5:57
